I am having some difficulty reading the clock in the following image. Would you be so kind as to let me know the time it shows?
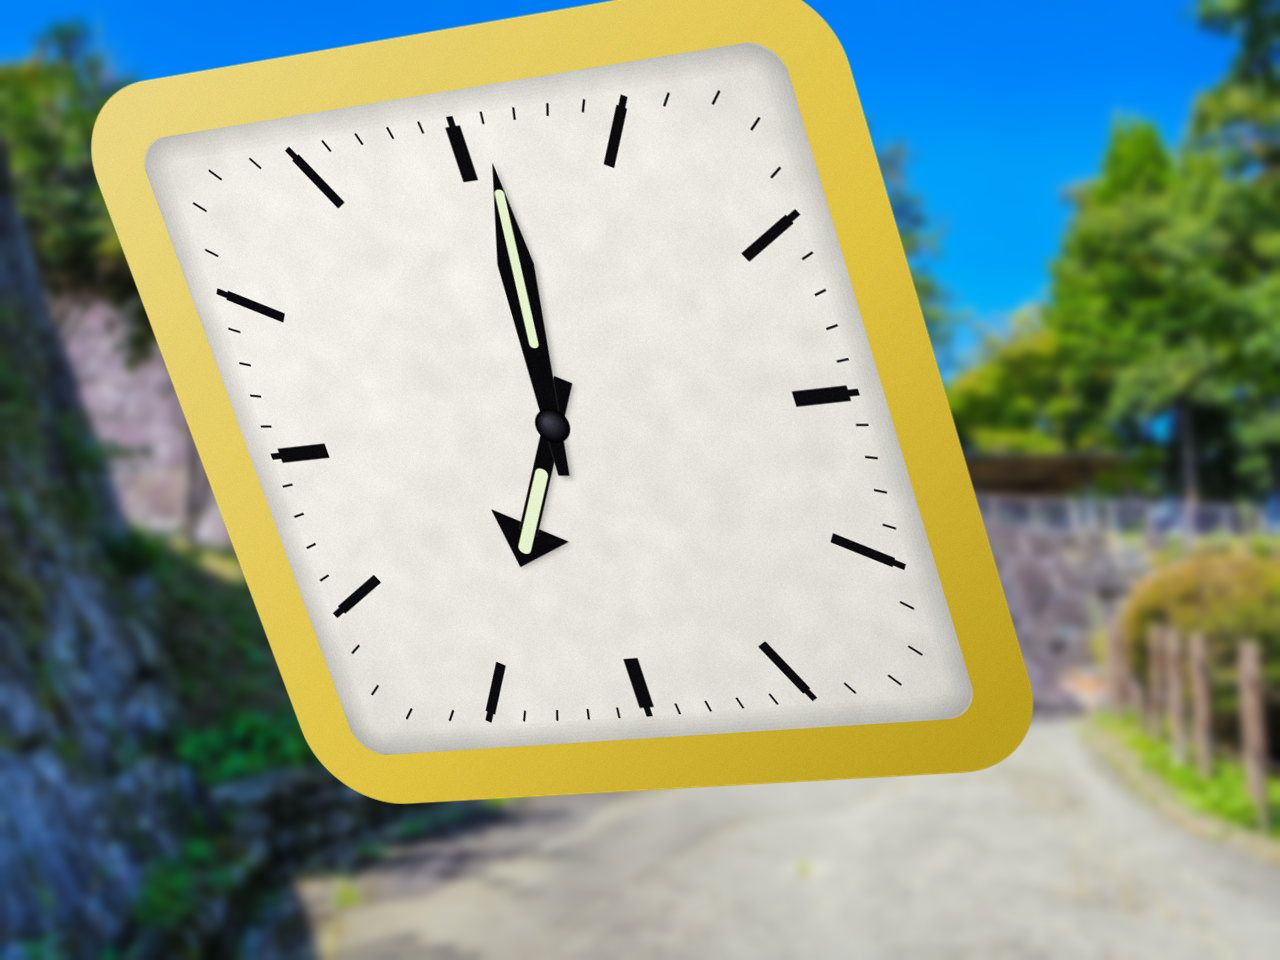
7:01
